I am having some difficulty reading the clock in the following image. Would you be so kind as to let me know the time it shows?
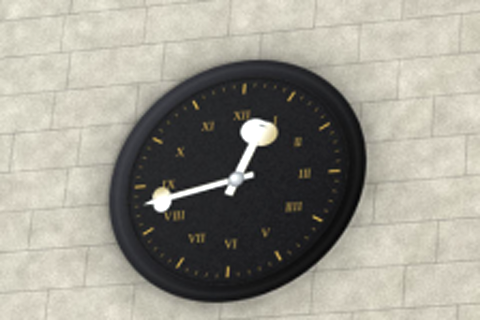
12:43
